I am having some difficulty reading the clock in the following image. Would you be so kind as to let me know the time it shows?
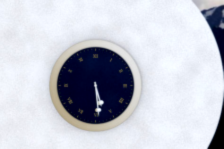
5:29
